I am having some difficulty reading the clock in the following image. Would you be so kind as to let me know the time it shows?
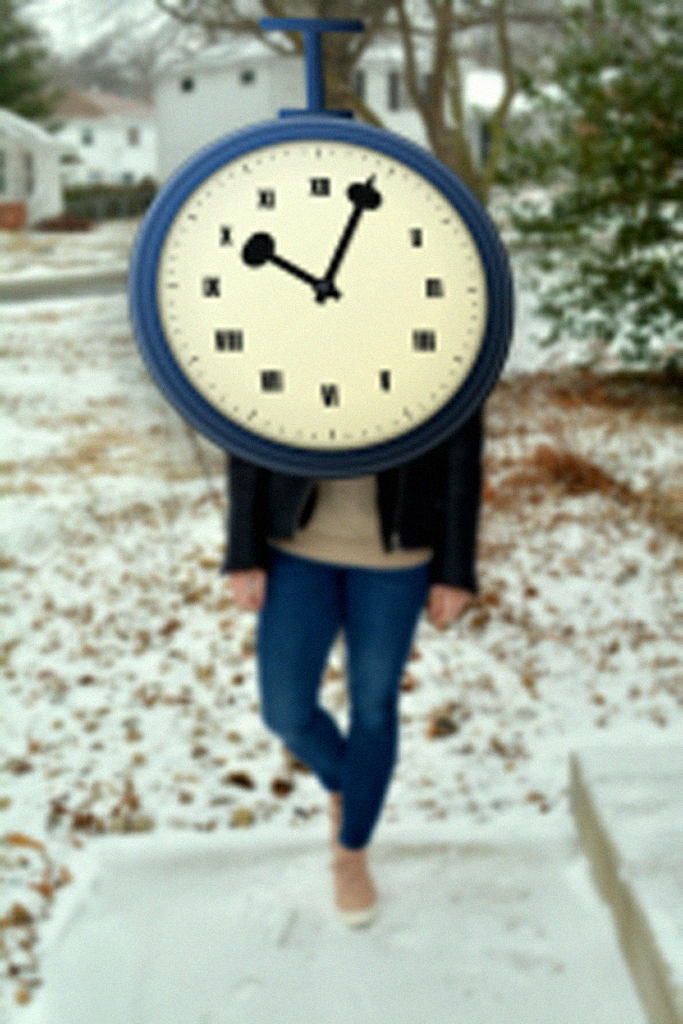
10:04
